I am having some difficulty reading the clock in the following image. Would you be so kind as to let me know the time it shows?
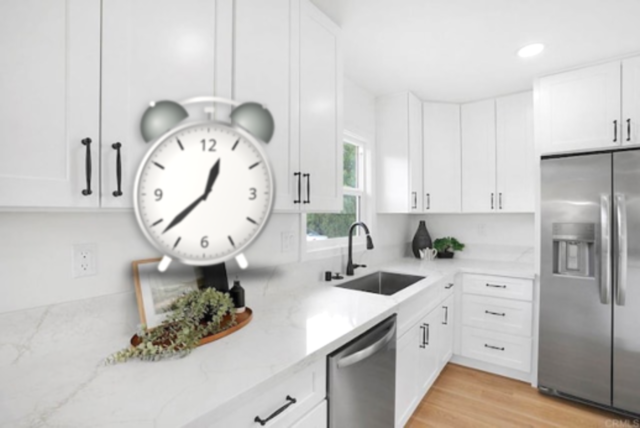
12:38
